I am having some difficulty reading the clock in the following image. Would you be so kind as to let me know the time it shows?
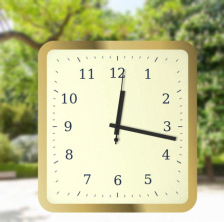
12:17:01
